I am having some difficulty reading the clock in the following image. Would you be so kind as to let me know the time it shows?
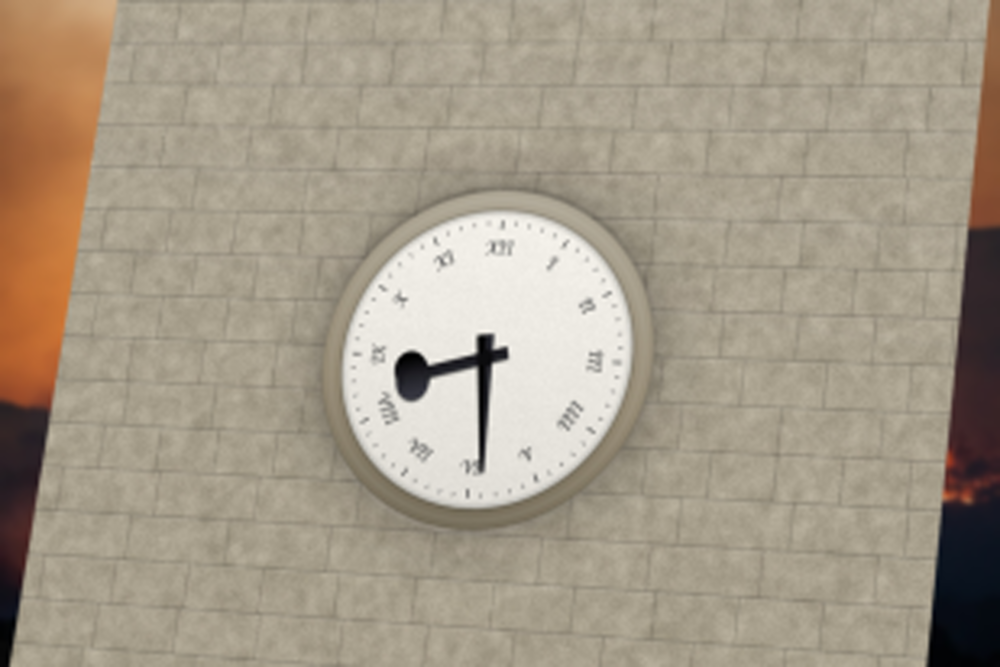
8:29
